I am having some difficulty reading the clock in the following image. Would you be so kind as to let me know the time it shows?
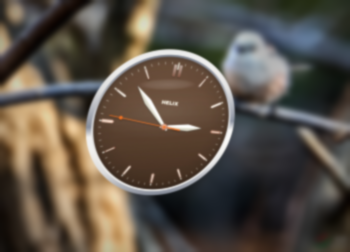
2:52:46
